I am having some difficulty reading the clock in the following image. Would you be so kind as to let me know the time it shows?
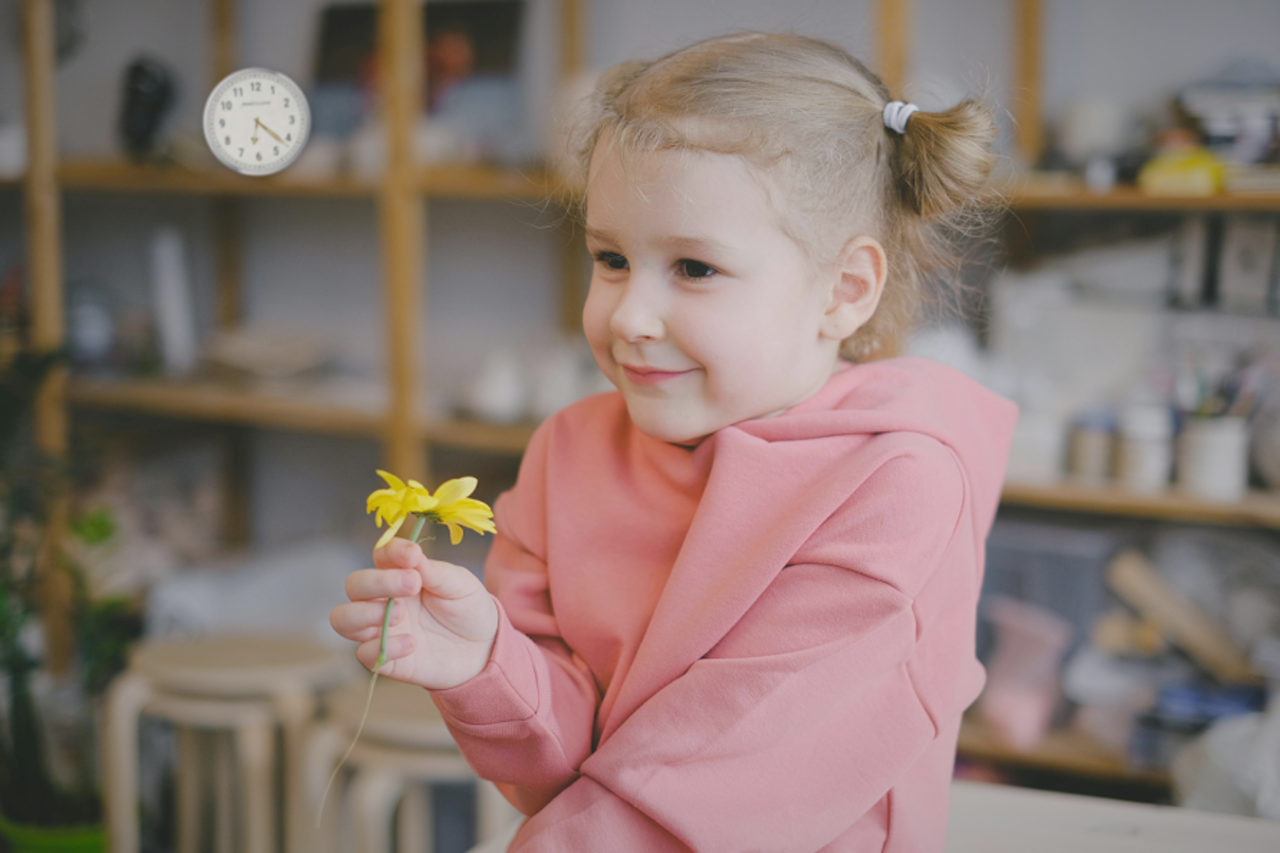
6:22
